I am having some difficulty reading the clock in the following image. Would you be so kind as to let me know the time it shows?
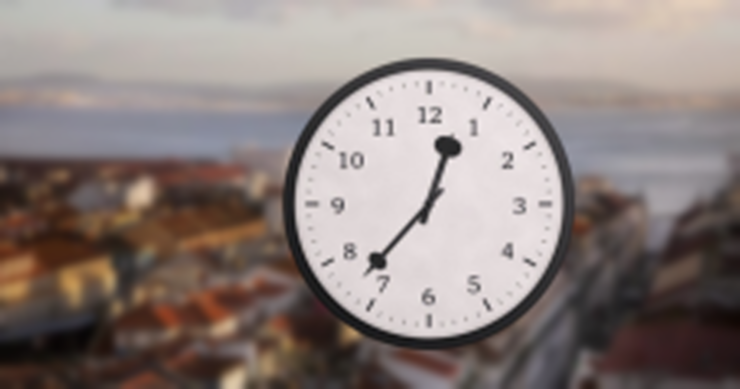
12:37
